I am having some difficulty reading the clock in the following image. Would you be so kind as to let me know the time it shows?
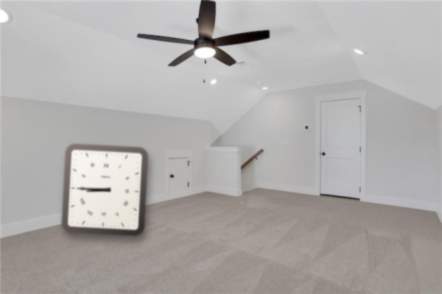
8:45
